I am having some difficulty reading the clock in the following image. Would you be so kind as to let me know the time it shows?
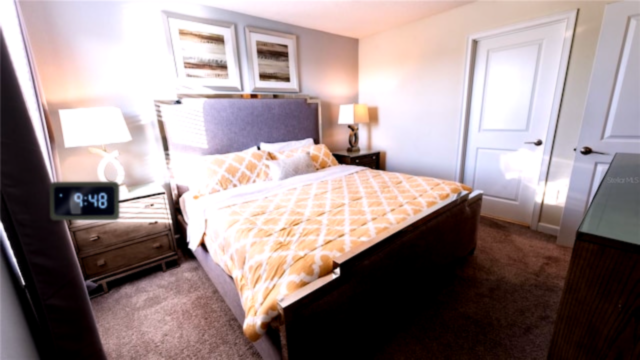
9:48
